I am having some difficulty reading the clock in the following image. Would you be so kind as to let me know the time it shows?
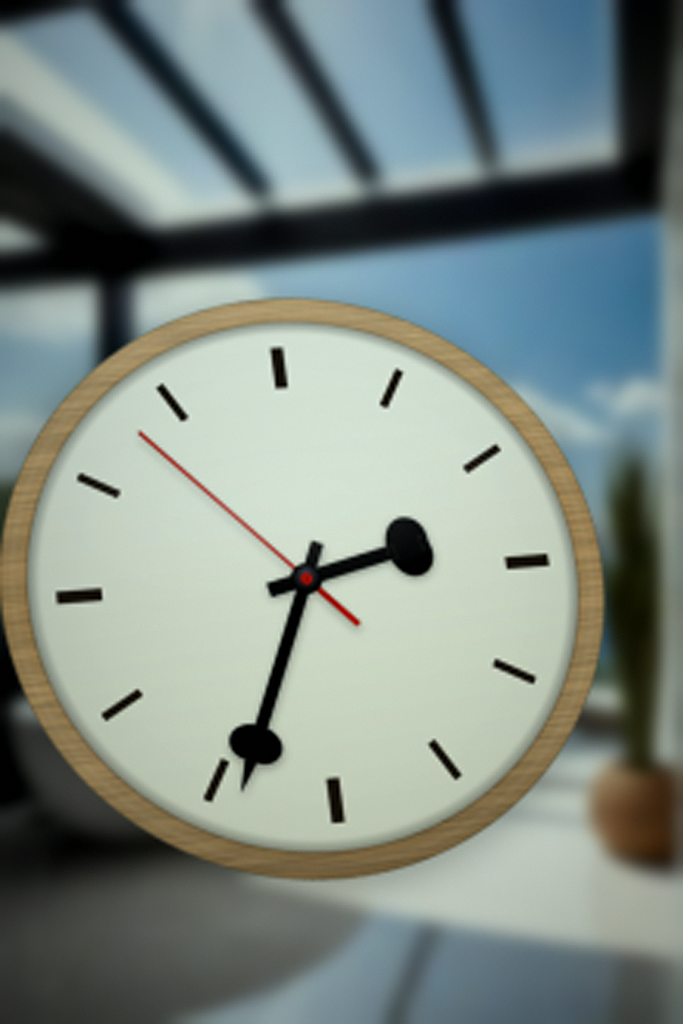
2:33:53
